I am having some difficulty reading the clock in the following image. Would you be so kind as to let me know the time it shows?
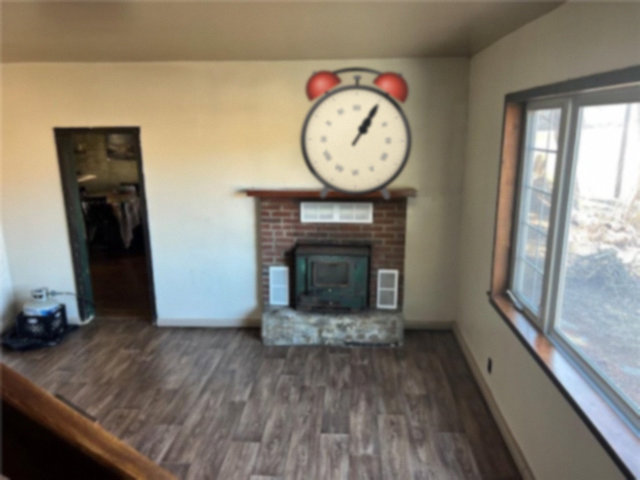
1:05
